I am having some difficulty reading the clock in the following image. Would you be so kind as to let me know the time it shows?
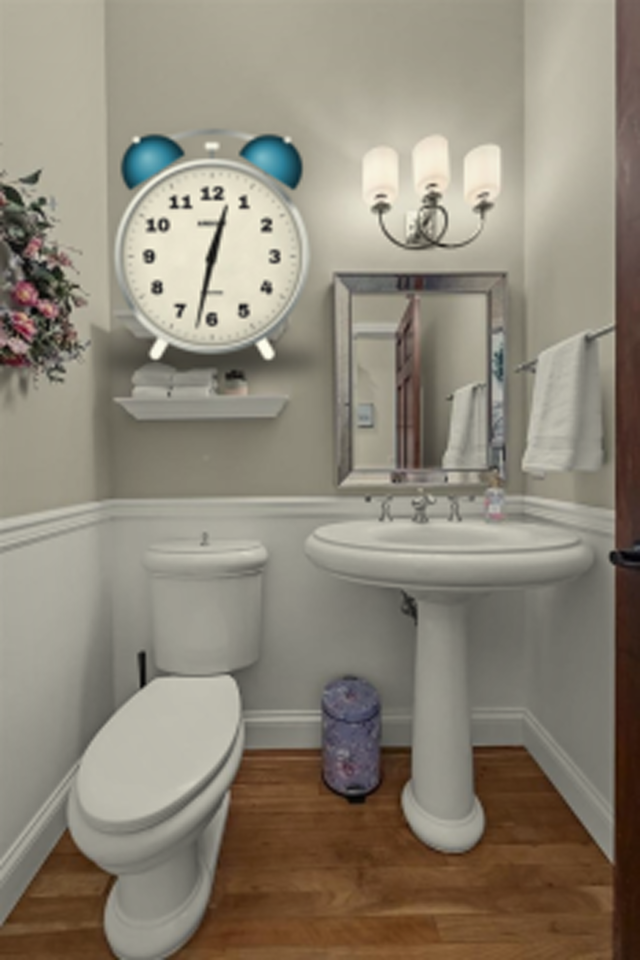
12:32
